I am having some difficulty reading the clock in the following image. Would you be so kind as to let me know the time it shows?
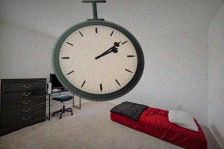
2:09
